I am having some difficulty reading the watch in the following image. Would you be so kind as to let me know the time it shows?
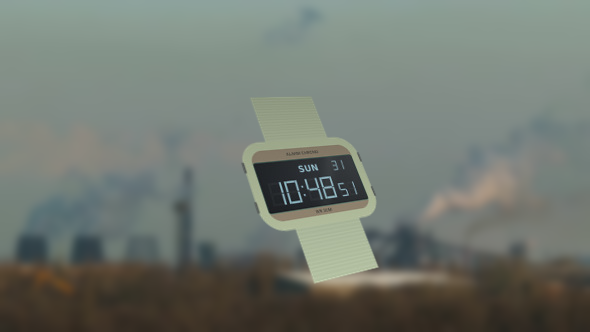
10:48:51
